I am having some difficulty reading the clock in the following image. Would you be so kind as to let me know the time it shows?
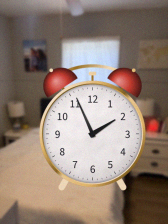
1:56
